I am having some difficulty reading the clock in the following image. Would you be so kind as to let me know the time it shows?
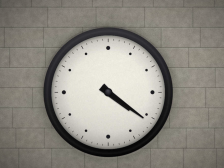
4:21
